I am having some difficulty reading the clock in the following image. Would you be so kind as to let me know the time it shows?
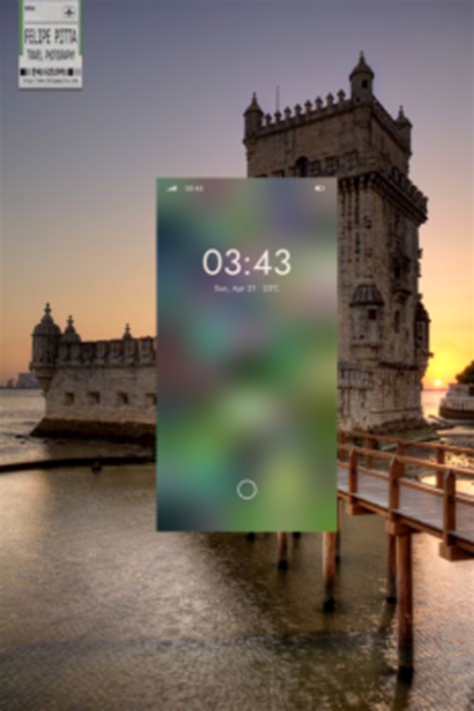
3:43
